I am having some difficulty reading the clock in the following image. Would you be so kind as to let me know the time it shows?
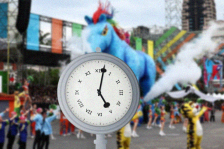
5:02
